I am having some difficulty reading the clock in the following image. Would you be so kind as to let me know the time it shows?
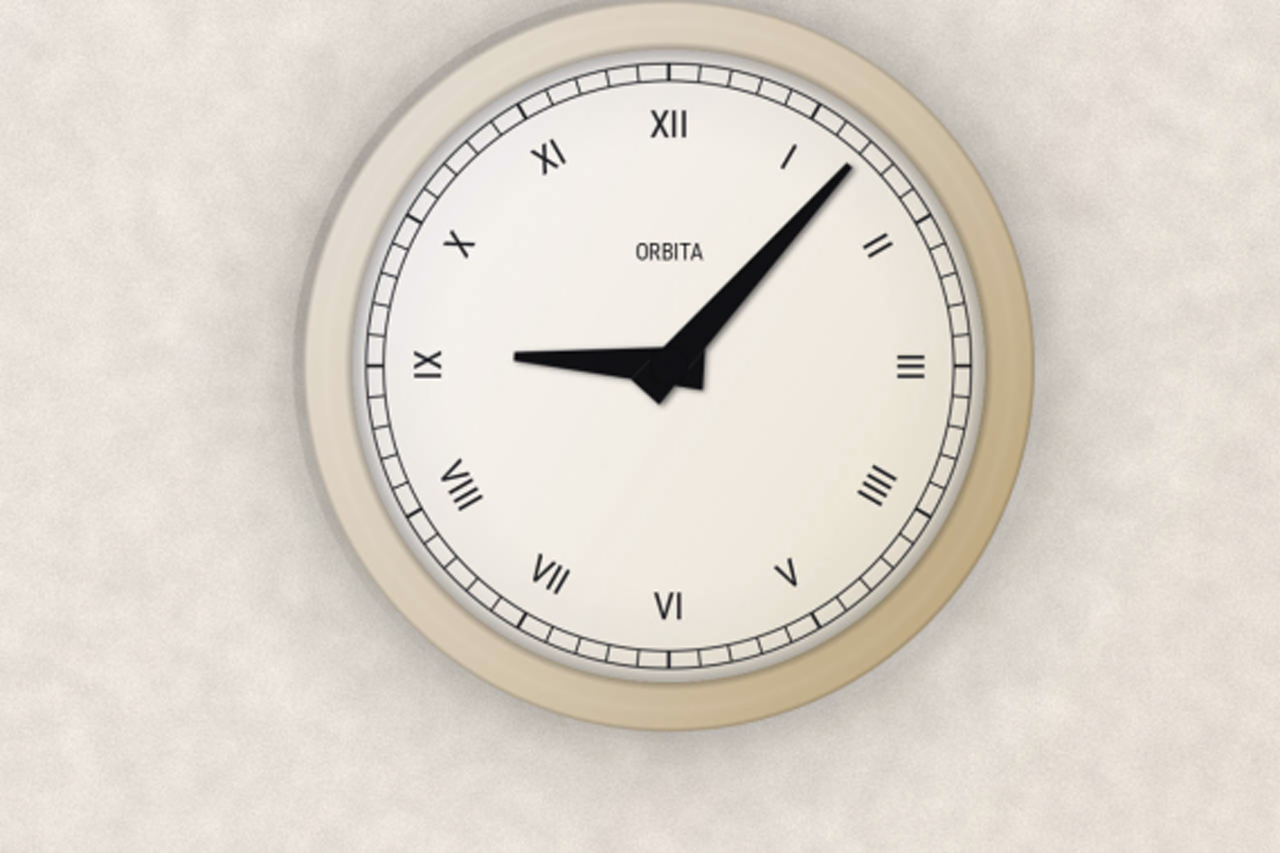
9:07
